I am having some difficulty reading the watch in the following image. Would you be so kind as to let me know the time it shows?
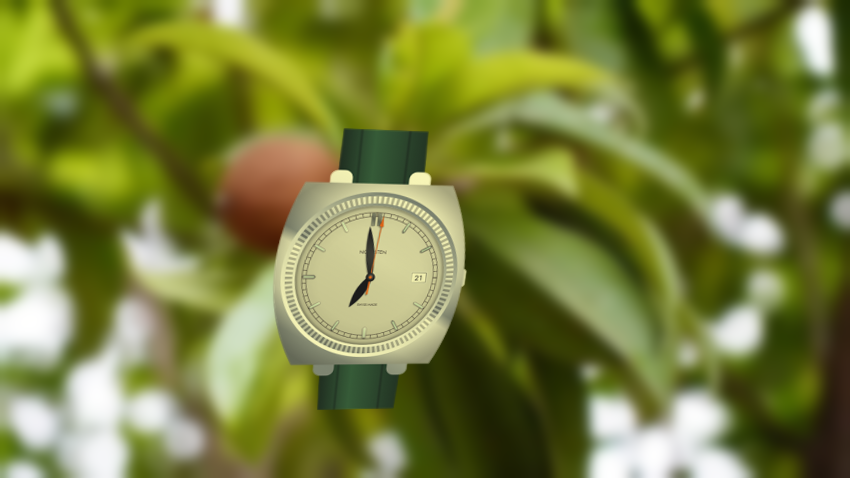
6:59:01
